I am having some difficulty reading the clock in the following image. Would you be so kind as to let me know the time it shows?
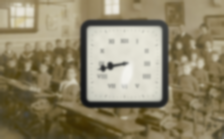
8:43
